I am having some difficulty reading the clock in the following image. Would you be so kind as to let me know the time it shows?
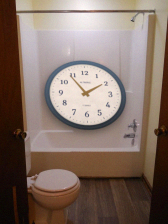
1:54
